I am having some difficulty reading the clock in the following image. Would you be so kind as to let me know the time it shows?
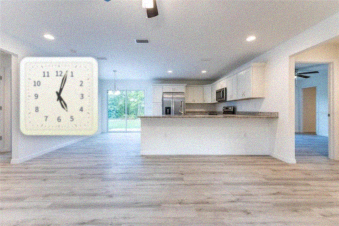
5:03
